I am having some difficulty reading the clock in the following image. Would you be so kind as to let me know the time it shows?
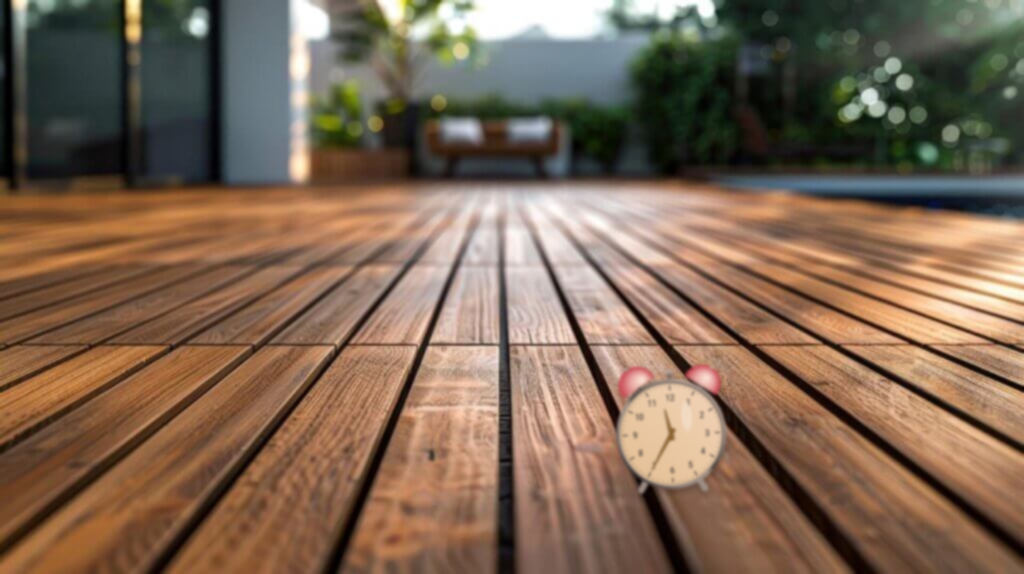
11:35
